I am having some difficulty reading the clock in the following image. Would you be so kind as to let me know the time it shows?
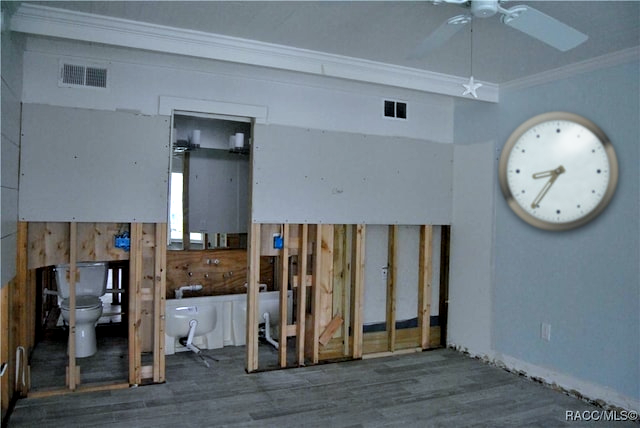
8:36
